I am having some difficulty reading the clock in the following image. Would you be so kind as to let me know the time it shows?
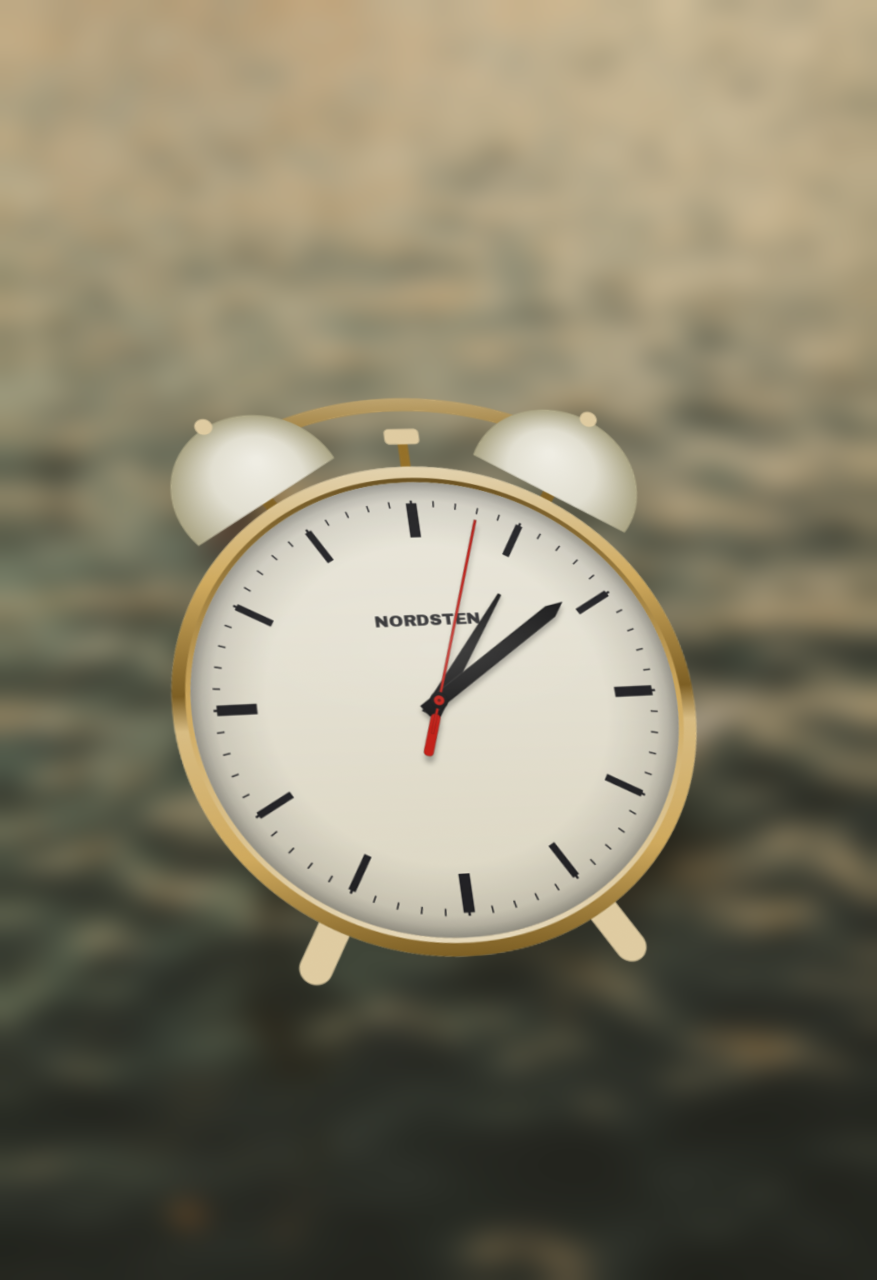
1:09:03
